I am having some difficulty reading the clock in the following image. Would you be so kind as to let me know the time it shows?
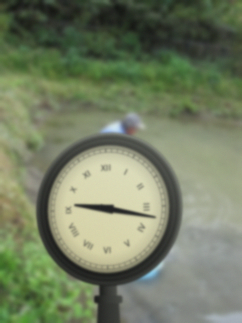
9:17
